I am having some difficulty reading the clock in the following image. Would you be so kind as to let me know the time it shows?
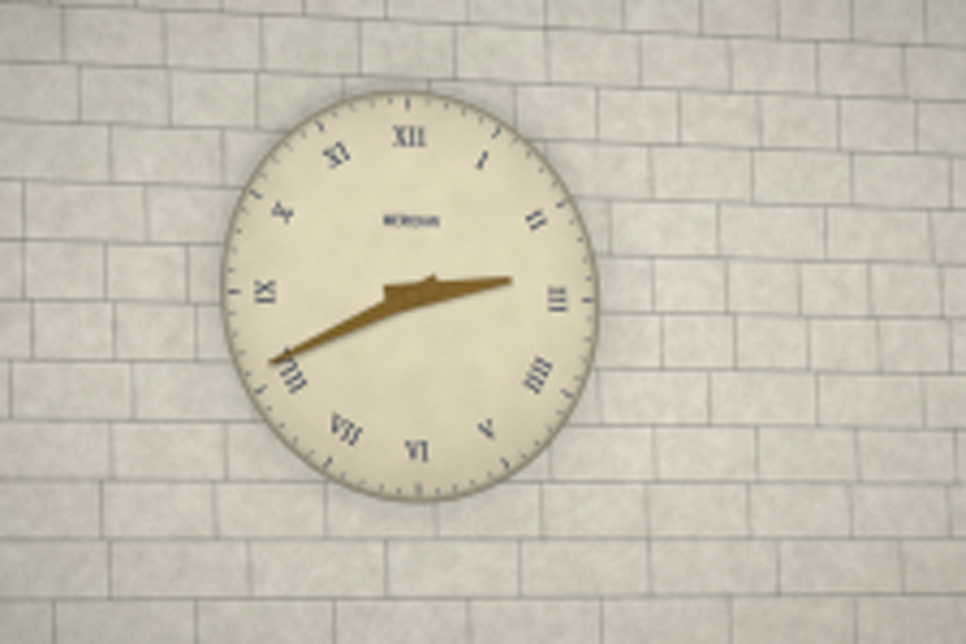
2:41
